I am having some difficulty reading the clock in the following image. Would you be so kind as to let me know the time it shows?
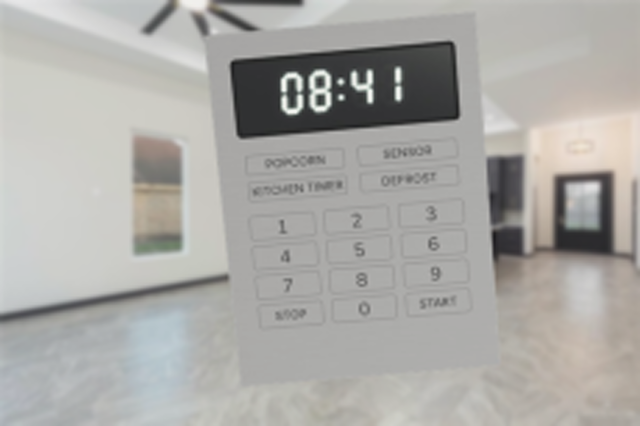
8:41
